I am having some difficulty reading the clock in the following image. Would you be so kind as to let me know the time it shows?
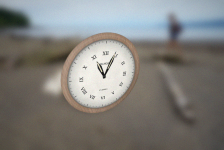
11:04
